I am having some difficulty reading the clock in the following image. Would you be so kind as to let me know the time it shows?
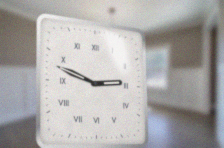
2:48
